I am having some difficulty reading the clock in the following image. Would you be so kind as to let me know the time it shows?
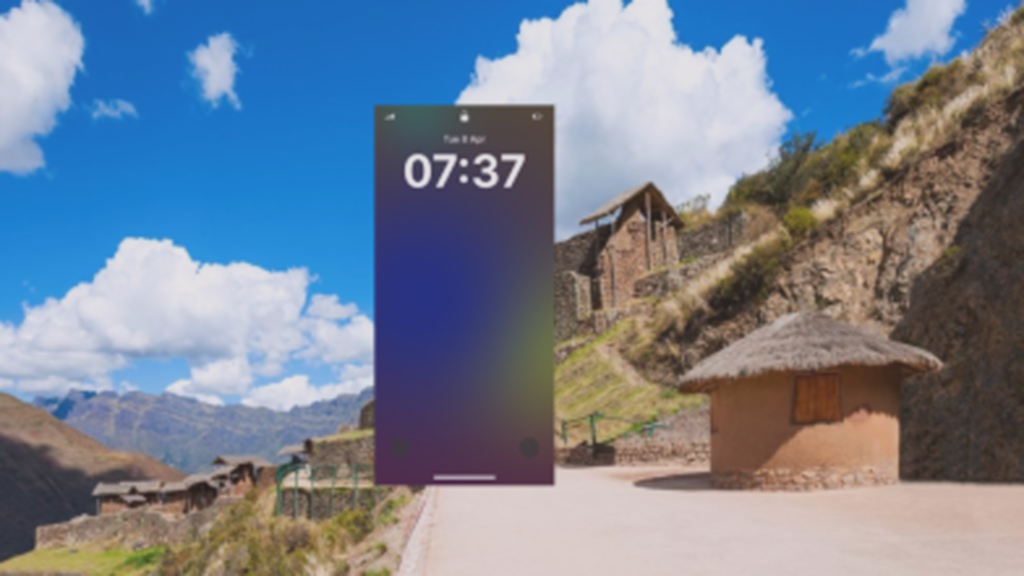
7:37
